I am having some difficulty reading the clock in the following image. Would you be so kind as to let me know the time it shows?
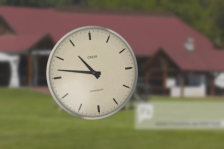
10:47
